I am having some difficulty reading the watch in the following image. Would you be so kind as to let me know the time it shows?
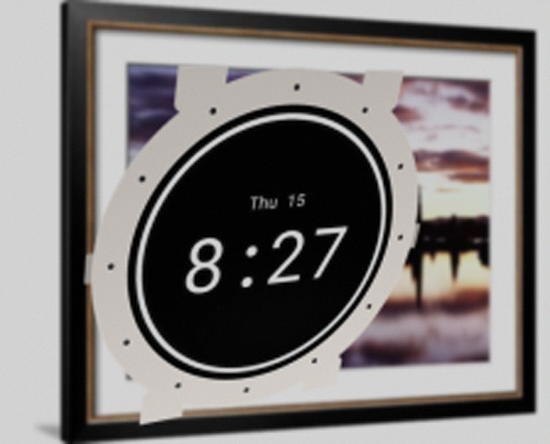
8:27
